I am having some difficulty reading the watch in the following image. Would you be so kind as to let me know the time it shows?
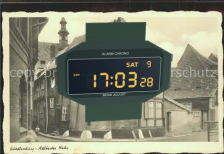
17:03:28
